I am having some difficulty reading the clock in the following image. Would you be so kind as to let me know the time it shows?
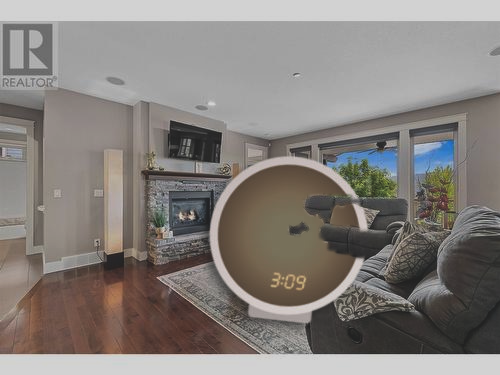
3:09
